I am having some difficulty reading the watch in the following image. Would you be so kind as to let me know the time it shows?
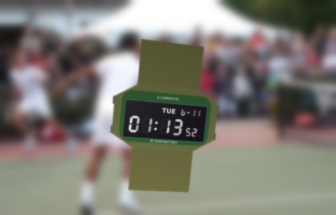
1:13
